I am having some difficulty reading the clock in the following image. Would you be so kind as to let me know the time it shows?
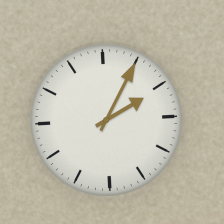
2:05
